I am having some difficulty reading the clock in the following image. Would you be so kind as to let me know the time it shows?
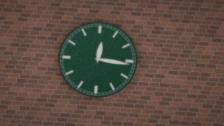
12:16
